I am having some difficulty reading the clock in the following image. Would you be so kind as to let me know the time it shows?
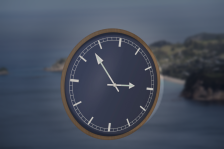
2:53
